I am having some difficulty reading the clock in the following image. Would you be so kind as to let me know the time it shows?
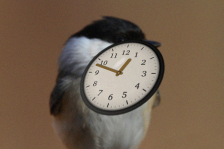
12:48
